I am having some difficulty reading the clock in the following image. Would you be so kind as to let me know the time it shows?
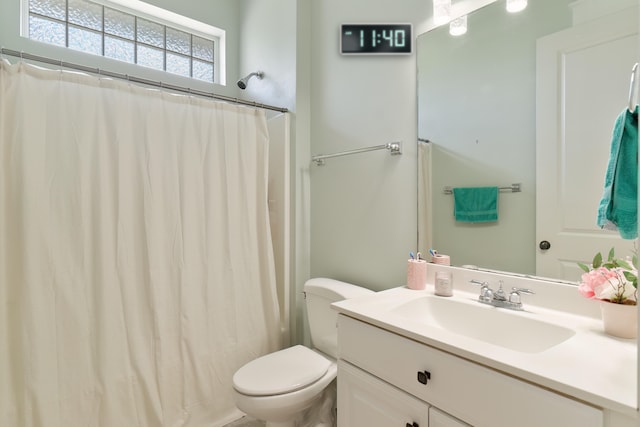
11:40
